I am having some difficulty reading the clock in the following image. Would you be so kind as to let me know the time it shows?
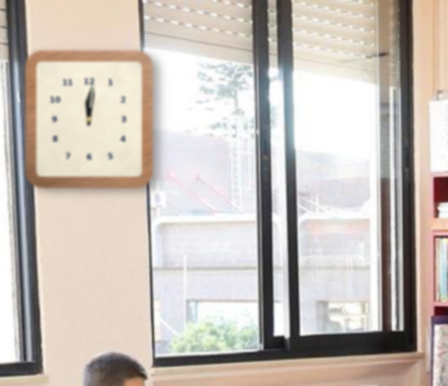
12:01
